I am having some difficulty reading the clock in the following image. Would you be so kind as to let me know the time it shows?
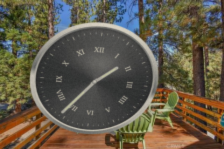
1:36
